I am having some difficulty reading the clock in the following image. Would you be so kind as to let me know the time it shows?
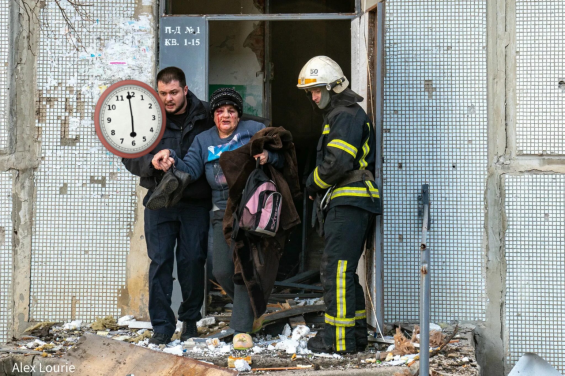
5:59
